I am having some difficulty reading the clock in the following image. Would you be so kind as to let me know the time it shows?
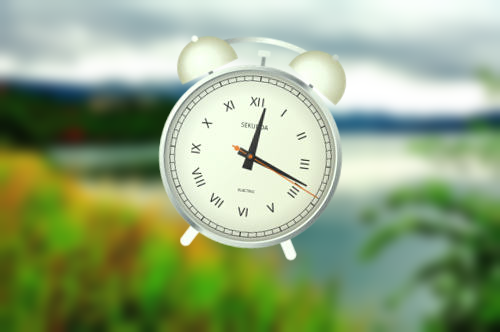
12:18:19
